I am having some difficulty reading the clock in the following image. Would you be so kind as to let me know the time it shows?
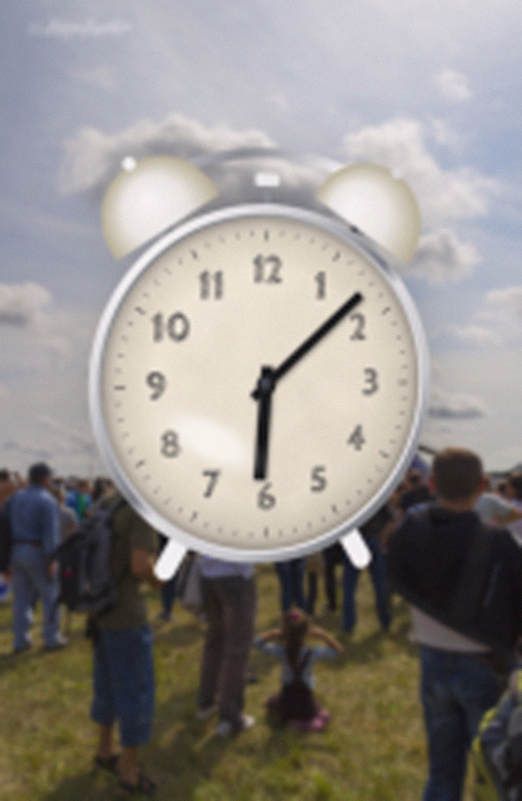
6:08
